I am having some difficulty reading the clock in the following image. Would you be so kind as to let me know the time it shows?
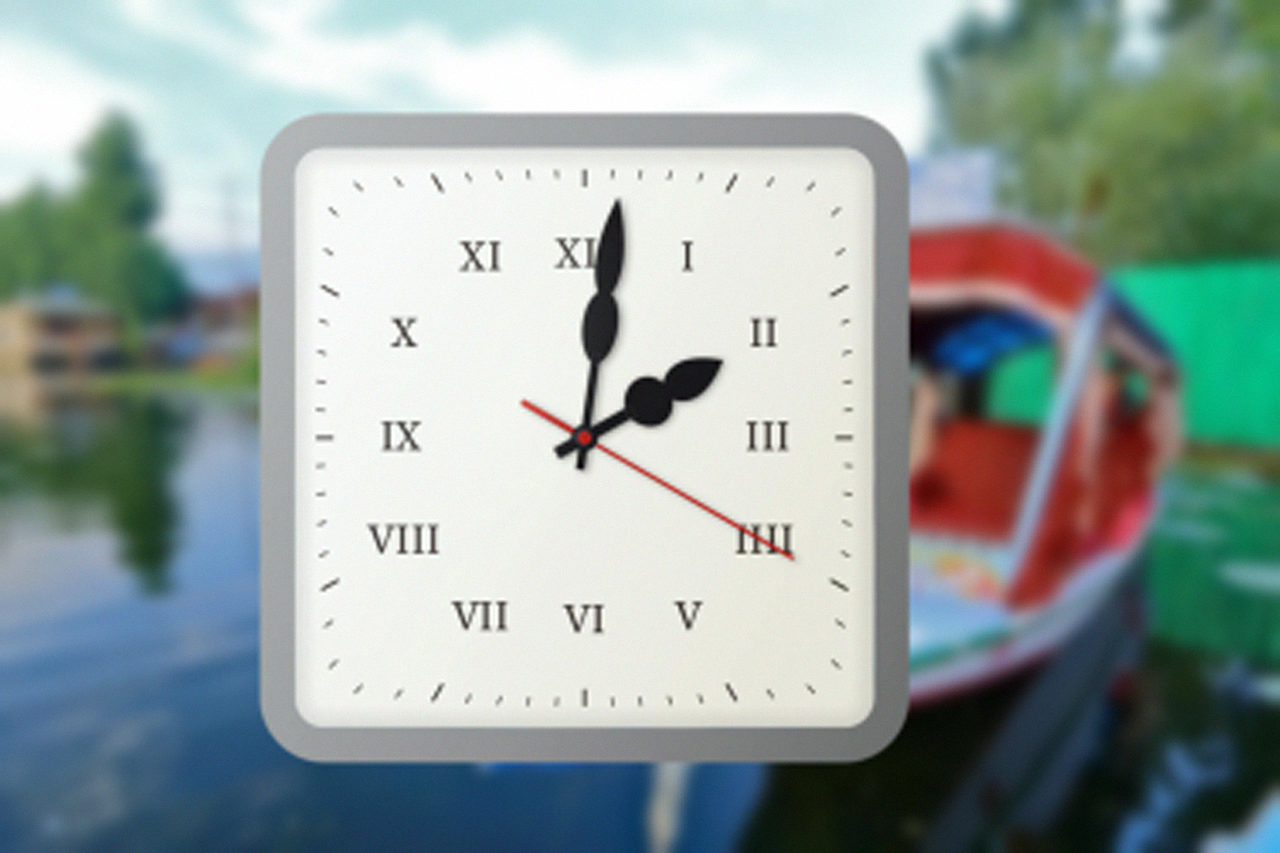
2:01:20
